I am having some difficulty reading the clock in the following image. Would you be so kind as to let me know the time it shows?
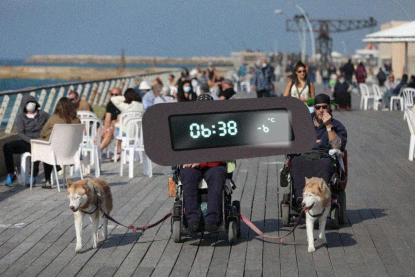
6:38
